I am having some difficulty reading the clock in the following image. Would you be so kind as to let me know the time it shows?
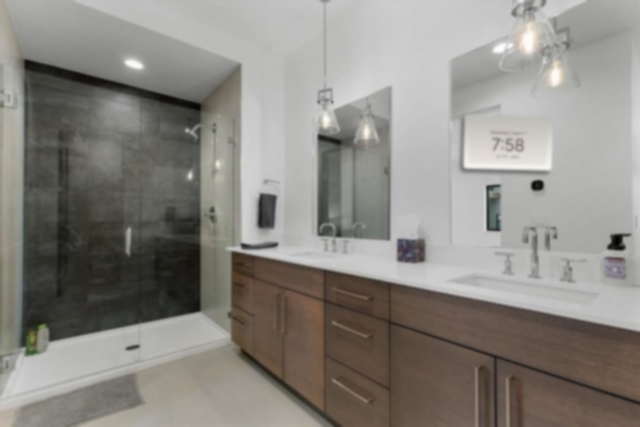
7:58
